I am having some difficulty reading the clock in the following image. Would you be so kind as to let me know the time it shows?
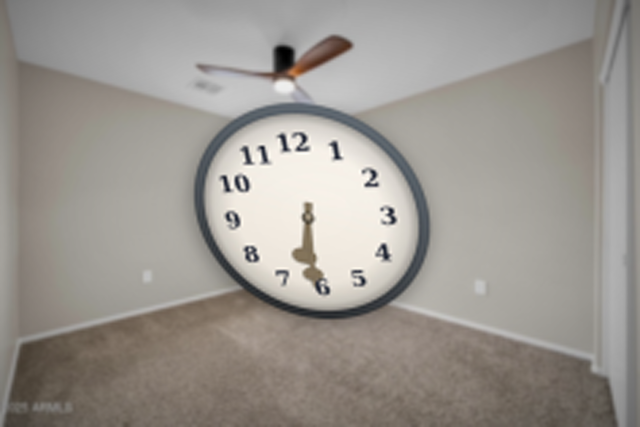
6:31
